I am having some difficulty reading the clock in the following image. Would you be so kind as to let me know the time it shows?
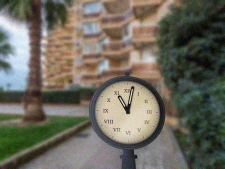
11:02
